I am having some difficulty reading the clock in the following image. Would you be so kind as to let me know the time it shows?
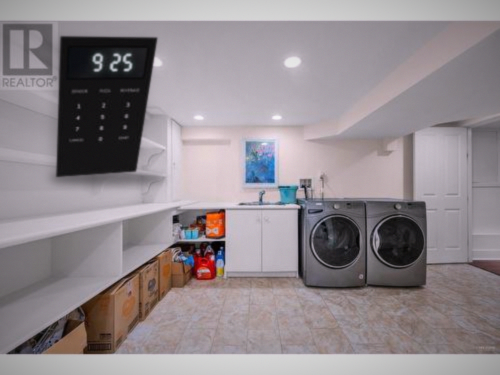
9:25
